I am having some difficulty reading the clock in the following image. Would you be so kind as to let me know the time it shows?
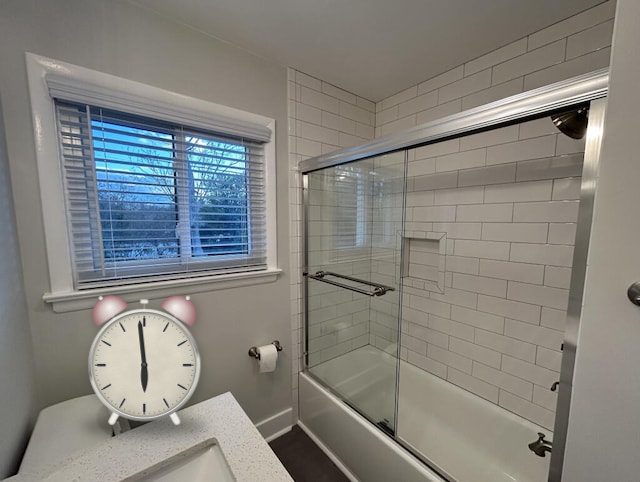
5:59
